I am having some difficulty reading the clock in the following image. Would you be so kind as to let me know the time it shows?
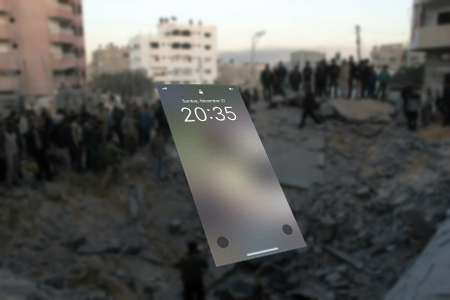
20:35
